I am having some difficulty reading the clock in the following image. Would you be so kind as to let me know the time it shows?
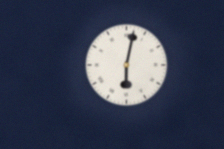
6:02
